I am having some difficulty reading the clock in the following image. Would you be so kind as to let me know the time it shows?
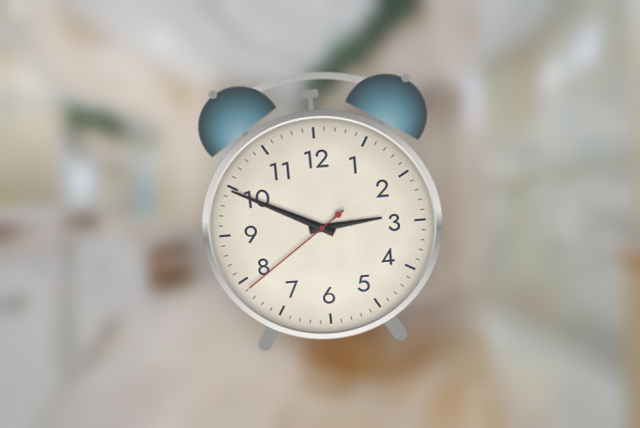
2:49:39
